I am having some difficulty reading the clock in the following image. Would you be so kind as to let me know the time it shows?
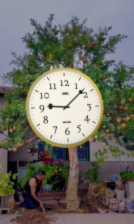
9:08
